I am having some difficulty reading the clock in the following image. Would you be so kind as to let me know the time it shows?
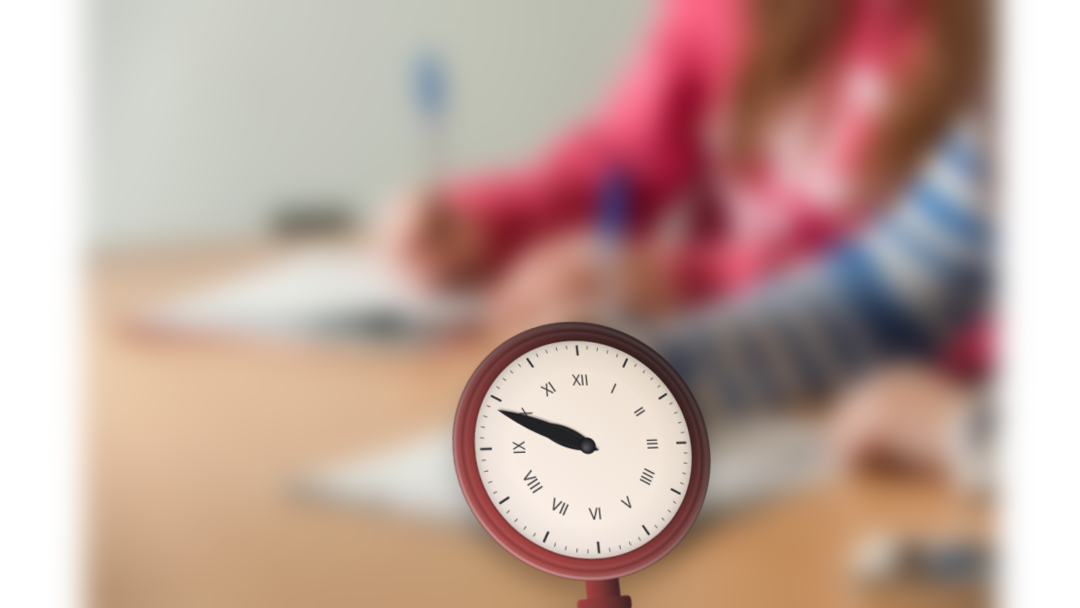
9:49
